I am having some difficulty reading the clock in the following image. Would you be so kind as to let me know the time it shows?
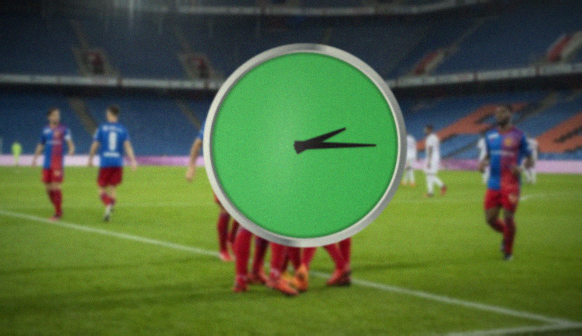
2:15
